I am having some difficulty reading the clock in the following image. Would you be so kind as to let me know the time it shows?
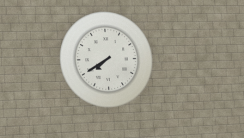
7:40
